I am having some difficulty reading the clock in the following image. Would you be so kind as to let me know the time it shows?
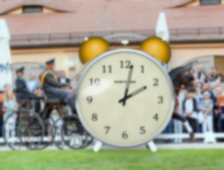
2:02
